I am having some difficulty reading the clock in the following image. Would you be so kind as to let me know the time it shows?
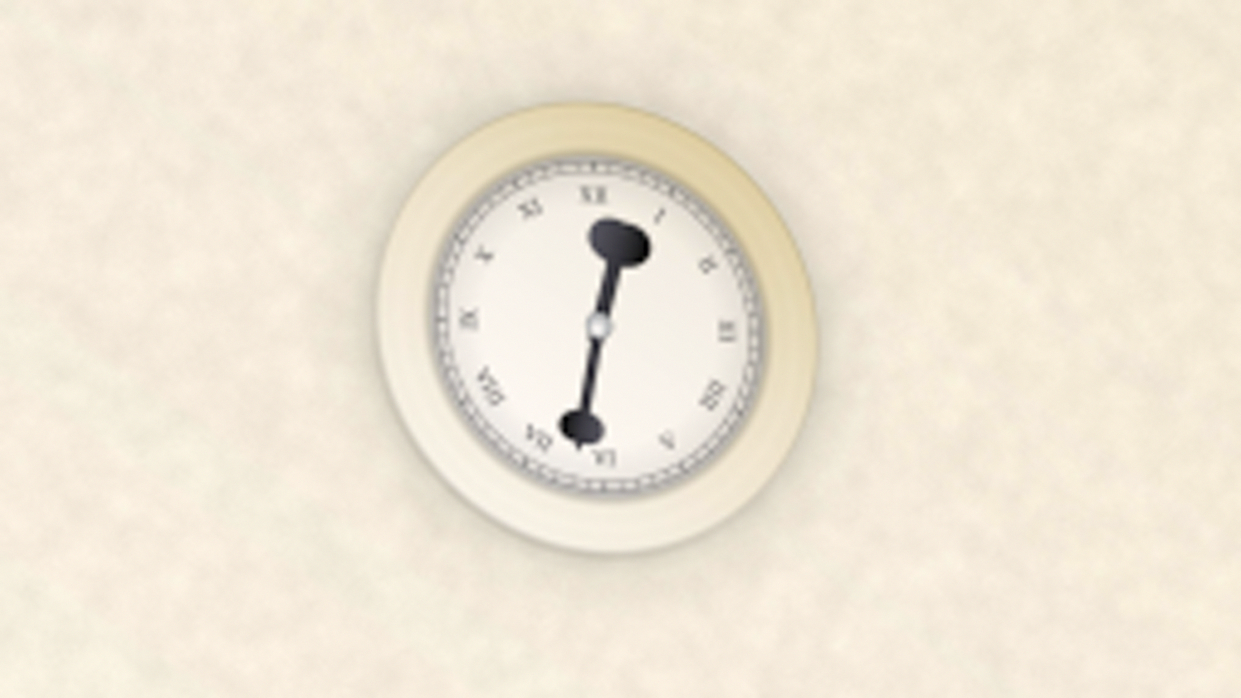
12:32
